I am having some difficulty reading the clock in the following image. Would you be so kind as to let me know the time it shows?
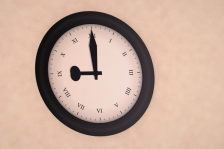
9:00
